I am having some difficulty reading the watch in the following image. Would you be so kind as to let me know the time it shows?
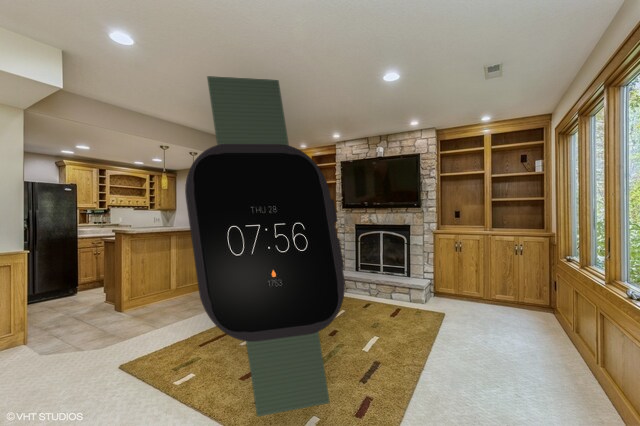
7:56
